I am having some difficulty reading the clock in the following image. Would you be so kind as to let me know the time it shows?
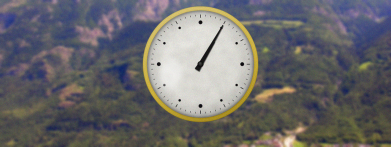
1:05
